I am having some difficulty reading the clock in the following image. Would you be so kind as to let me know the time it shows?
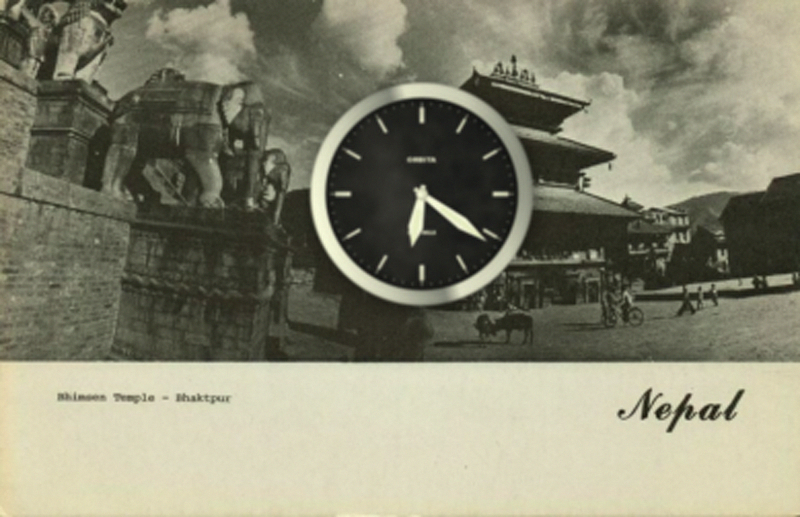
6:21
